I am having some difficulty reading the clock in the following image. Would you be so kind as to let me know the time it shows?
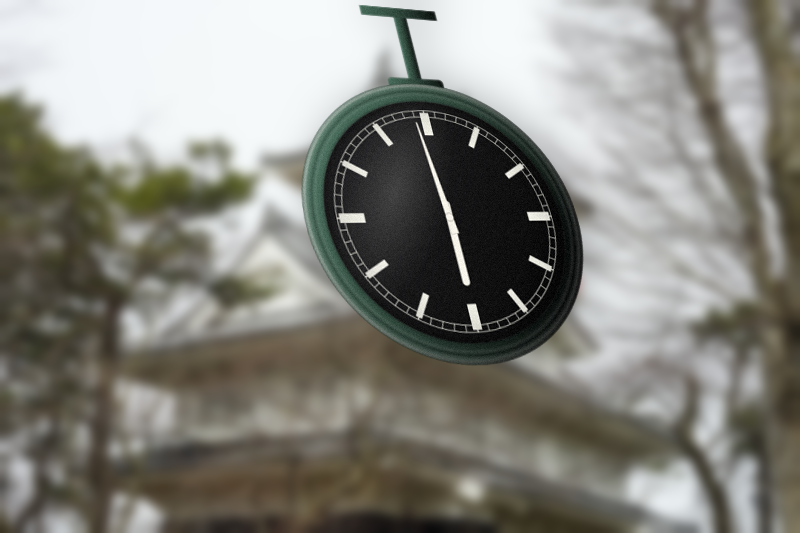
5:59
